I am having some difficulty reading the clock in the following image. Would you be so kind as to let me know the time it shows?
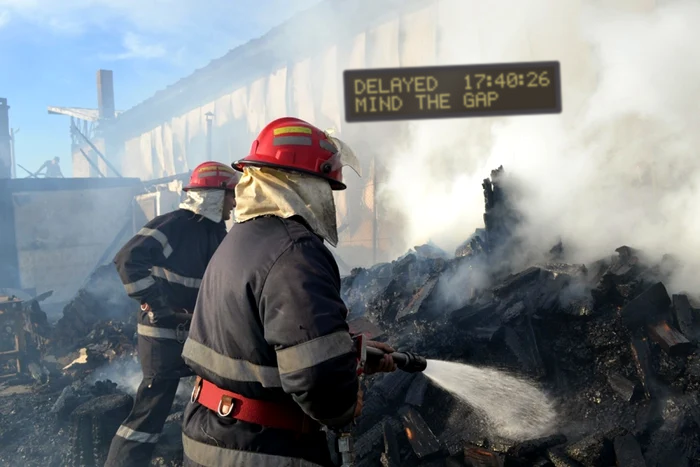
17:40:26
